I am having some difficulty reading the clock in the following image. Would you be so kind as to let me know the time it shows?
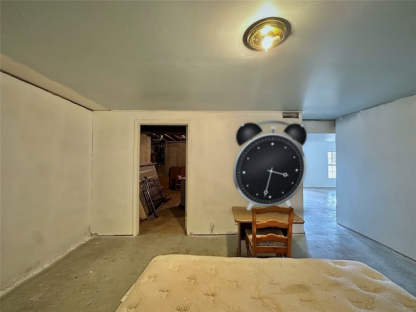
3:32
